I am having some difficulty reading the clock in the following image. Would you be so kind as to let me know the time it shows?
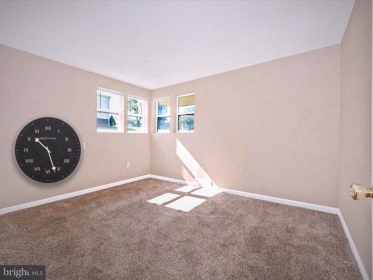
10:27
